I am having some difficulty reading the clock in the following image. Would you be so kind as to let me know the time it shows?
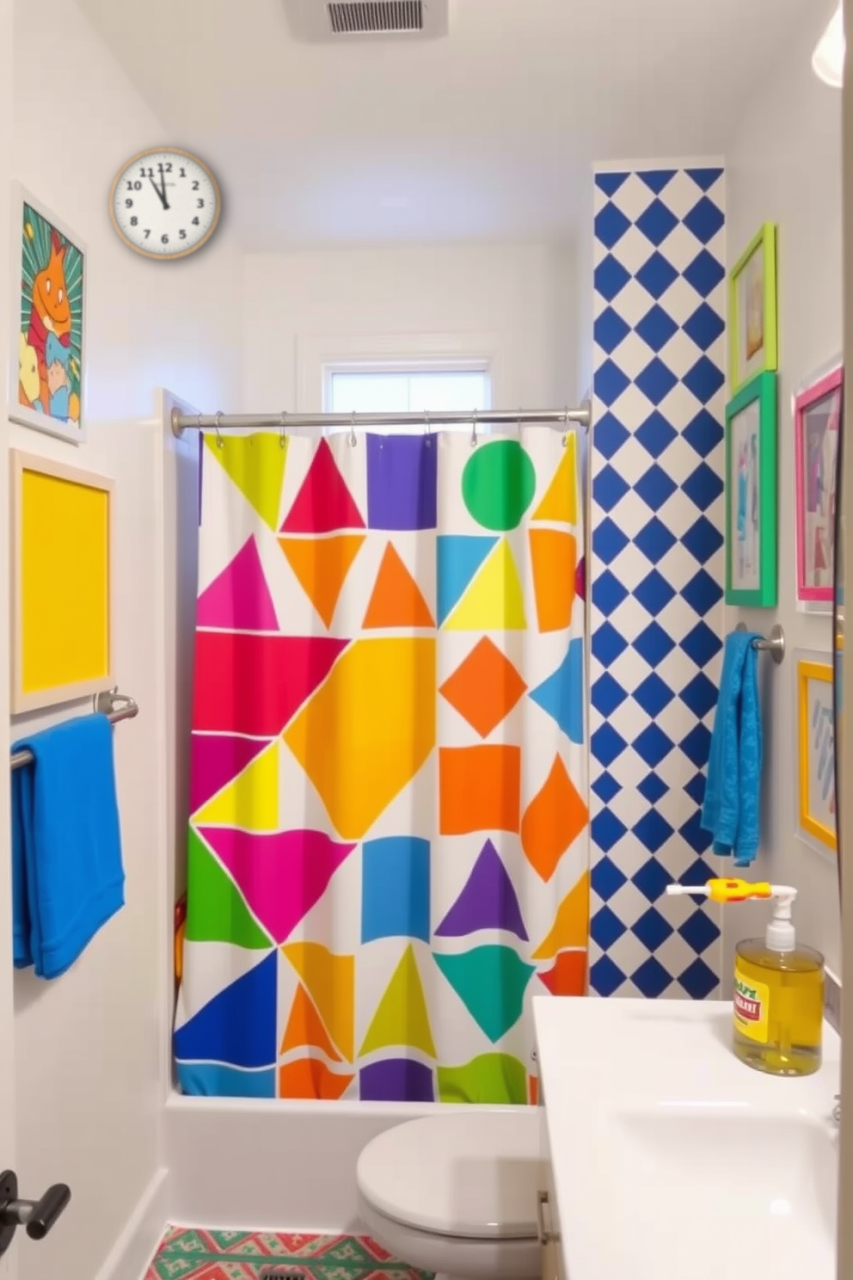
10:59
